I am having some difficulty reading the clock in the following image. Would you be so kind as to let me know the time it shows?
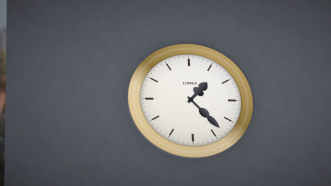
1:23
